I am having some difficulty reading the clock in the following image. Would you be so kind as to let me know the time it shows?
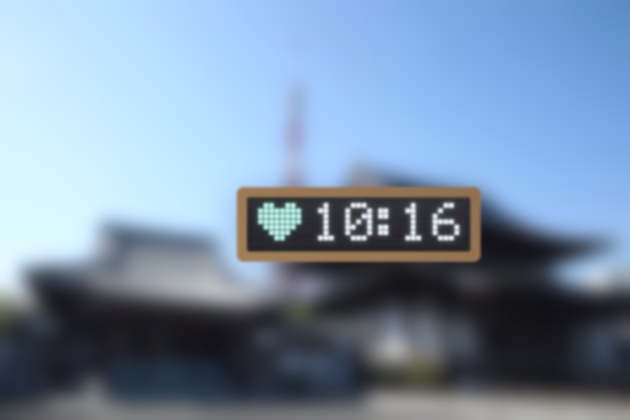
10:16
